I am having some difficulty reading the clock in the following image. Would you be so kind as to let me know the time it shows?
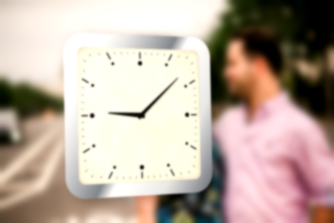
9:08
